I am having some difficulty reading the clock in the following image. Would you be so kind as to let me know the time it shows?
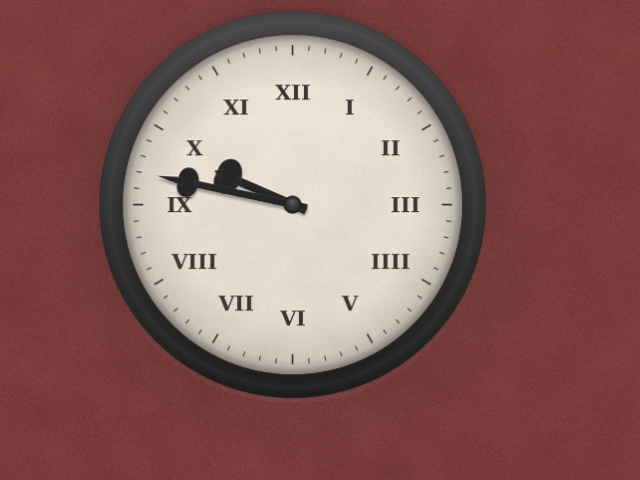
9:47
